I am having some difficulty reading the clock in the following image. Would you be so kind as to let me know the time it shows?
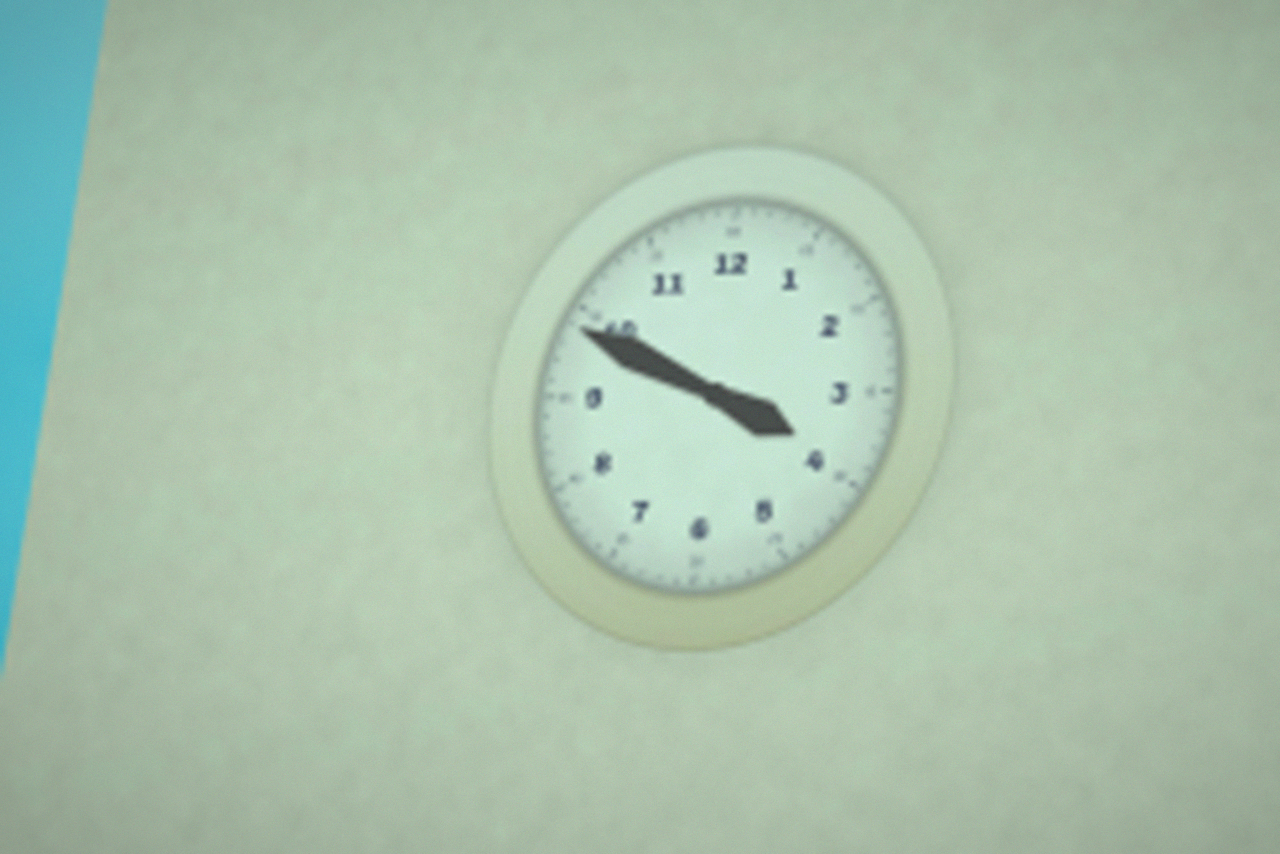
3:49
